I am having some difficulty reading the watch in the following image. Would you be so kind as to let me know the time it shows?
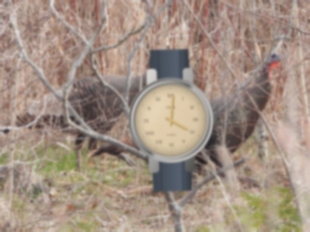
4:01
